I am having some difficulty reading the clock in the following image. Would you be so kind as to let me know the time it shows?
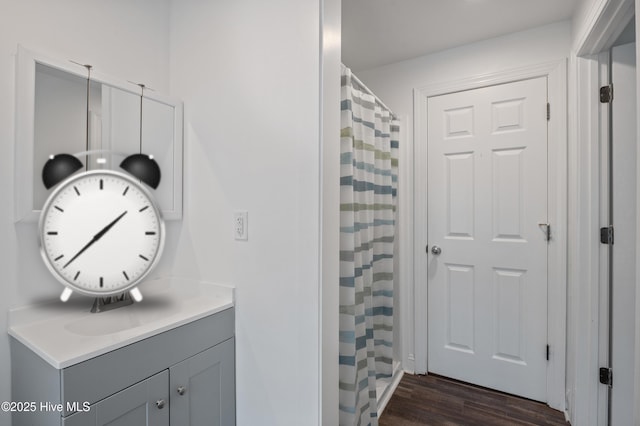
1:38
